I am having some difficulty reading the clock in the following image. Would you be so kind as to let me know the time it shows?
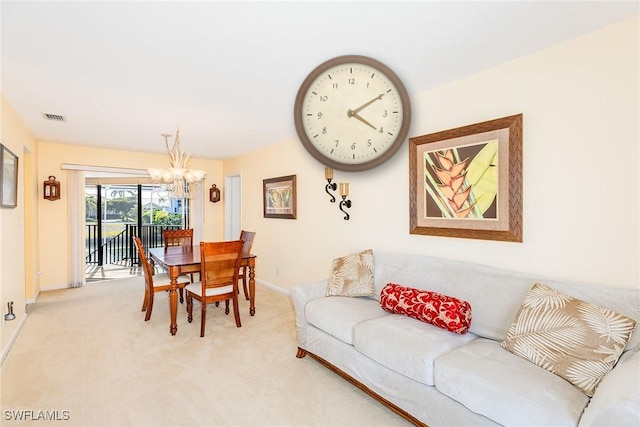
4:10
